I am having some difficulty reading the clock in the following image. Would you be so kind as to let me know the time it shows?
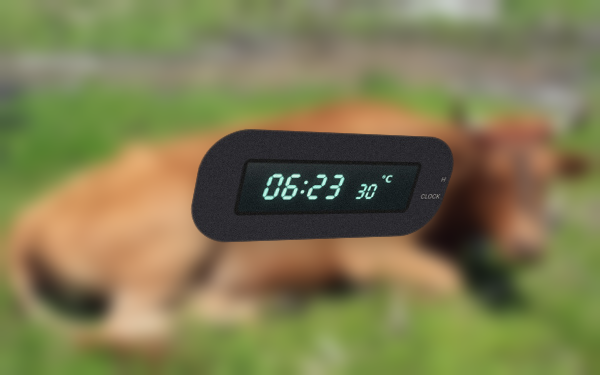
6:23
